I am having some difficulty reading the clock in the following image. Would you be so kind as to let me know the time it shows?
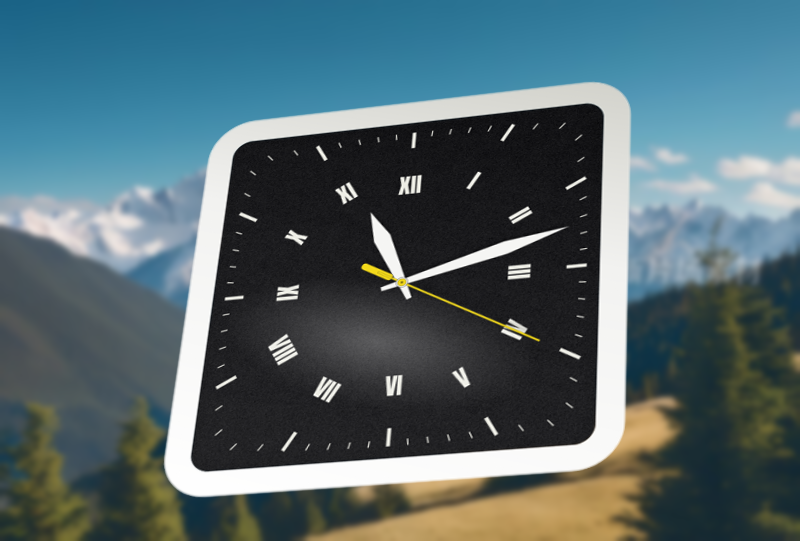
11:12:20
